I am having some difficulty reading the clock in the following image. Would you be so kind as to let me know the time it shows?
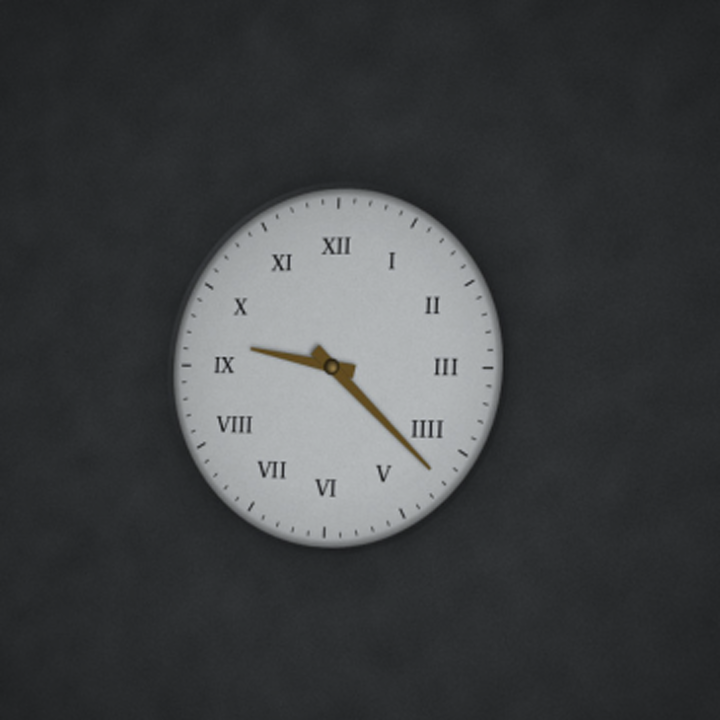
9:22
